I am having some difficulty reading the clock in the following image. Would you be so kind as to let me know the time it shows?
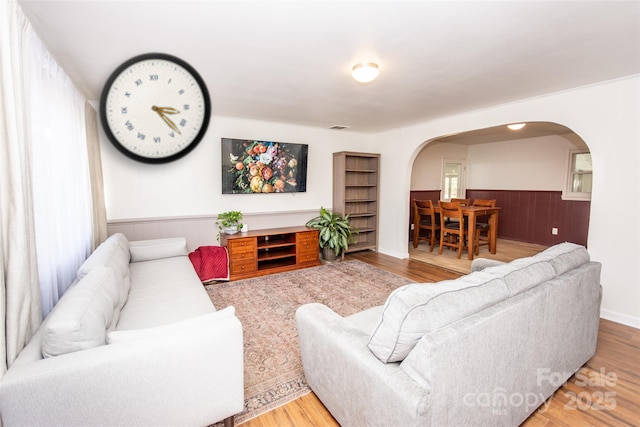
3:23
